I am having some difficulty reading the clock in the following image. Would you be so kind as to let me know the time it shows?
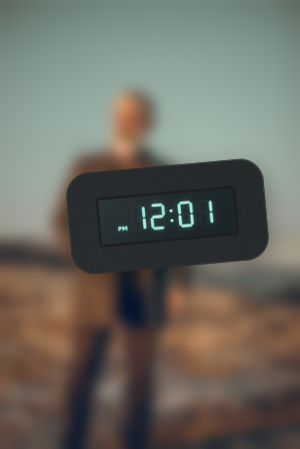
12:01
